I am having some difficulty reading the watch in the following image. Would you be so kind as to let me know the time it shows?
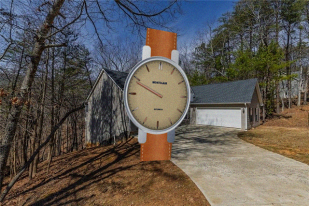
9:49
